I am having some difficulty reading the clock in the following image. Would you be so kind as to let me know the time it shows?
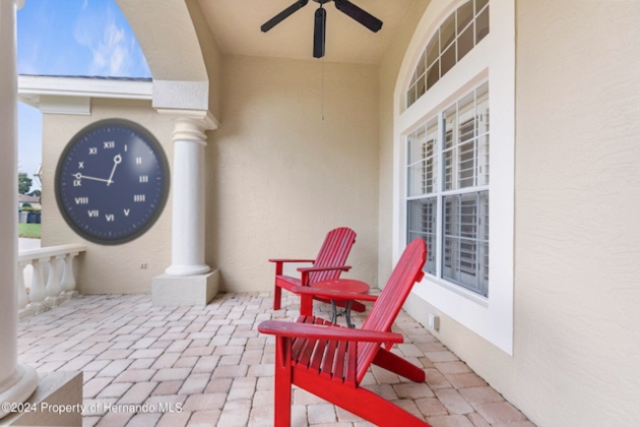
12:47
